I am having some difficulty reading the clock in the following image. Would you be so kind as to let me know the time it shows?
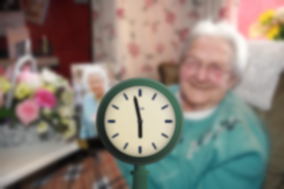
5:58
